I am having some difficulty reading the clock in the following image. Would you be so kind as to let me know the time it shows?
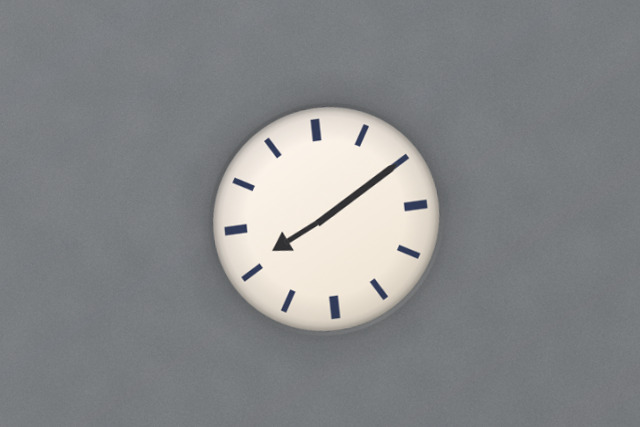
8:10
